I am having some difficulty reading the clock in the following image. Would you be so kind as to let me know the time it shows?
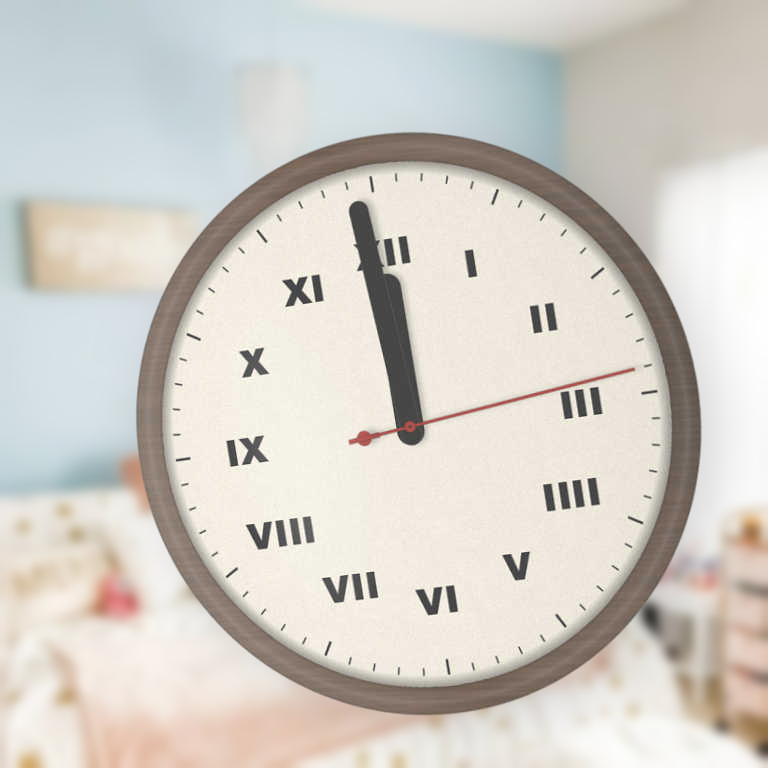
11:59:14
